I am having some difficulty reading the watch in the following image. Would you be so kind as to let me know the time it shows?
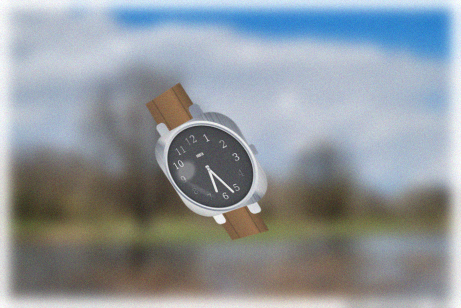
6:27
